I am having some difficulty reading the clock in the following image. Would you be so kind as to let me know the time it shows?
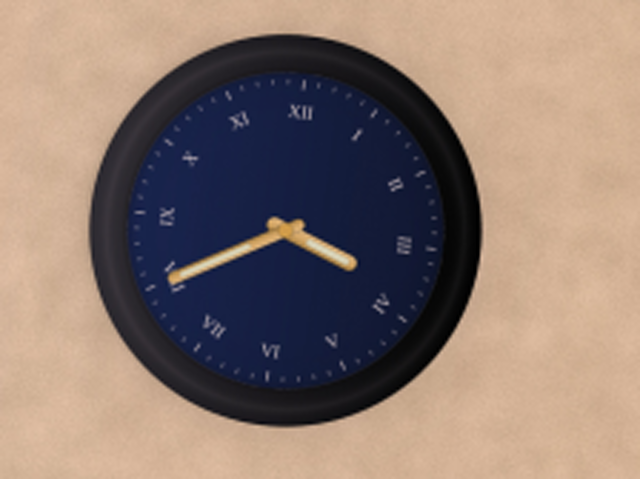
3:40
